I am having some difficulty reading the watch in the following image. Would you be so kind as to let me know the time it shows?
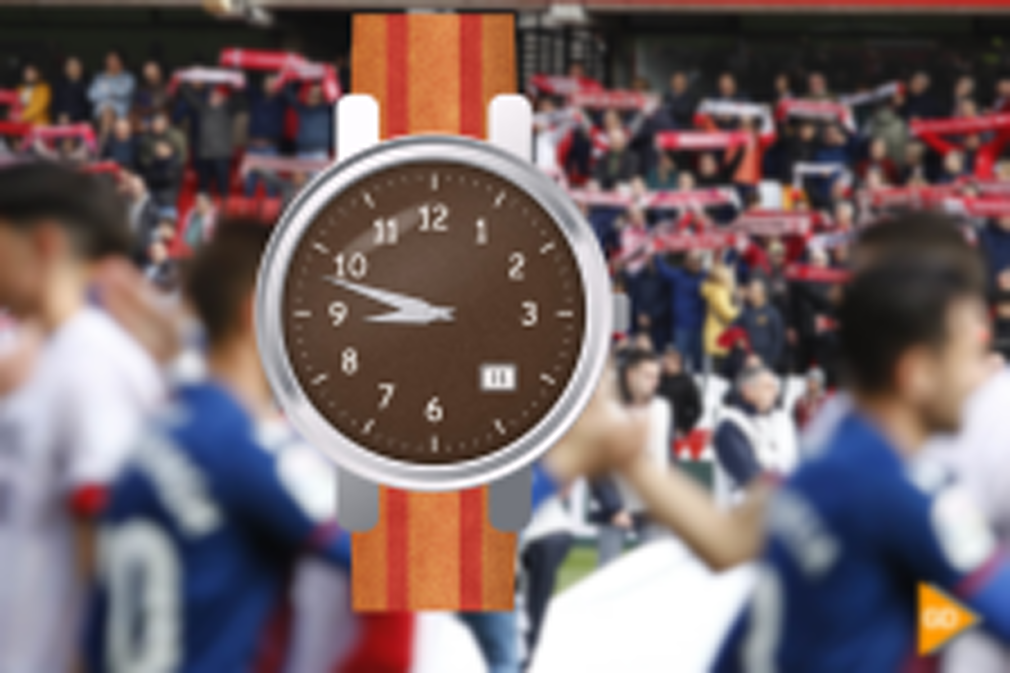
8:48
